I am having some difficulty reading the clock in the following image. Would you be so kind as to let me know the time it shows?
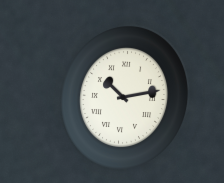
10:13
